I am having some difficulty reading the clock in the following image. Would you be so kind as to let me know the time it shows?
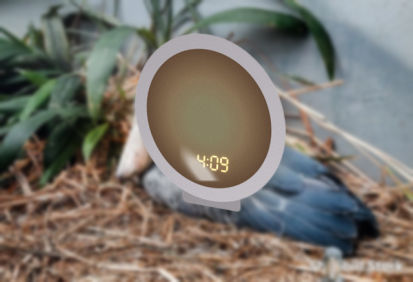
4:09
